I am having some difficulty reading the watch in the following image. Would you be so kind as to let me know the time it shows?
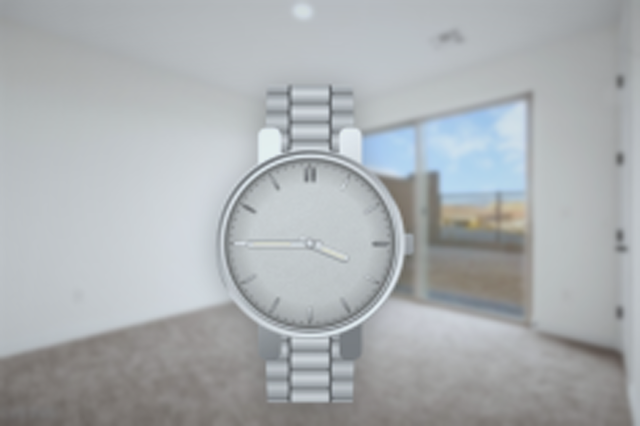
3:45
